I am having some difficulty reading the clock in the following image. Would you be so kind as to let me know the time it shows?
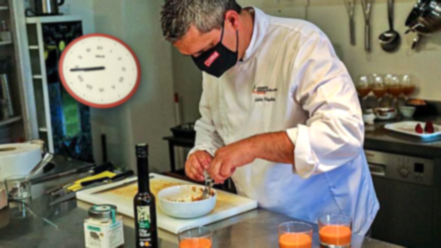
8:44
